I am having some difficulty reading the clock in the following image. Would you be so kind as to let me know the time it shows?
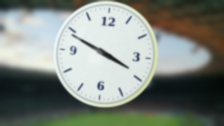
3:49
